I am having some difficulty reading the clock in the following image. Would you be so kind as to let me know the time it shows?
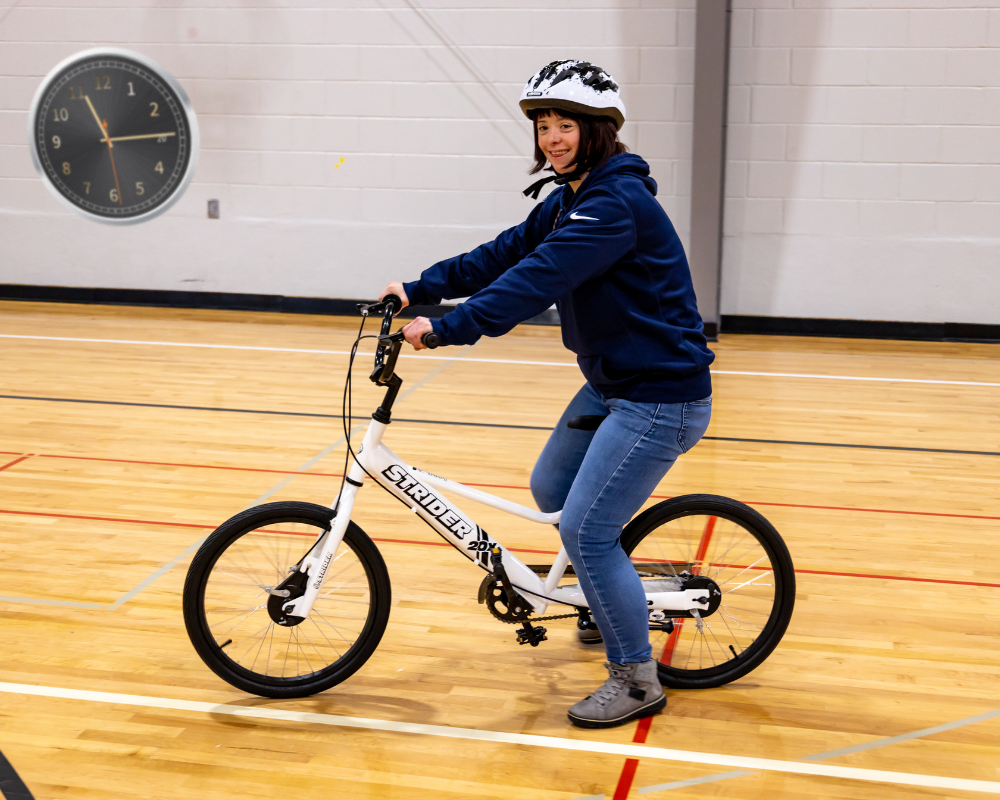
11:14:29
